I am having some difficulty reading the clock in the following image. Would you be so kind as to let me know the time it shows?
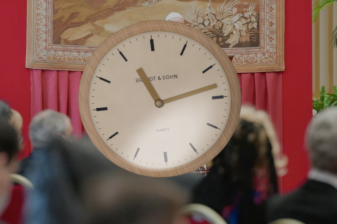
11:13
